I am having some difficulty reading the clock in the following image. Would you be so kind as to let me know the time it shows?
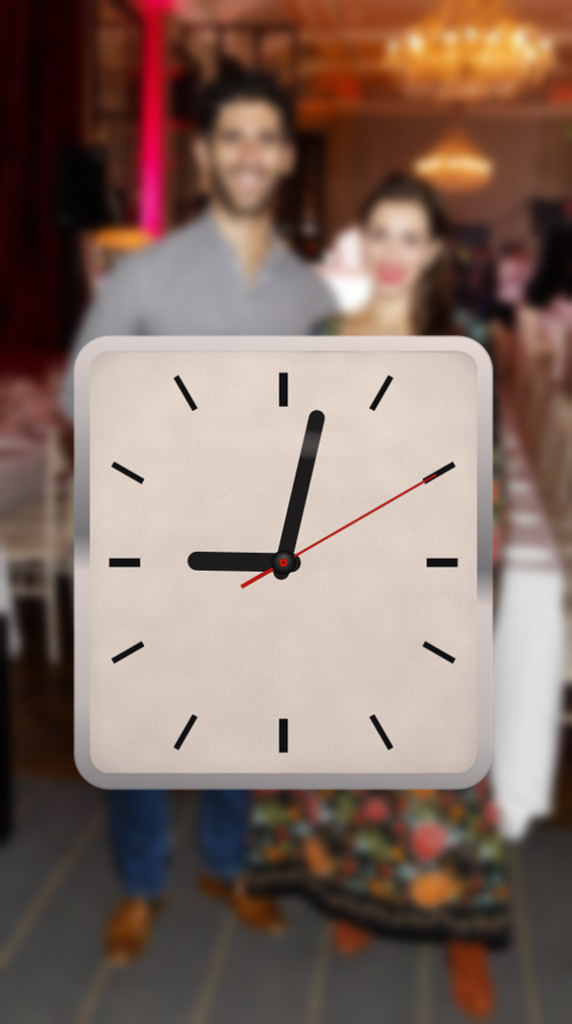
9:02:10
